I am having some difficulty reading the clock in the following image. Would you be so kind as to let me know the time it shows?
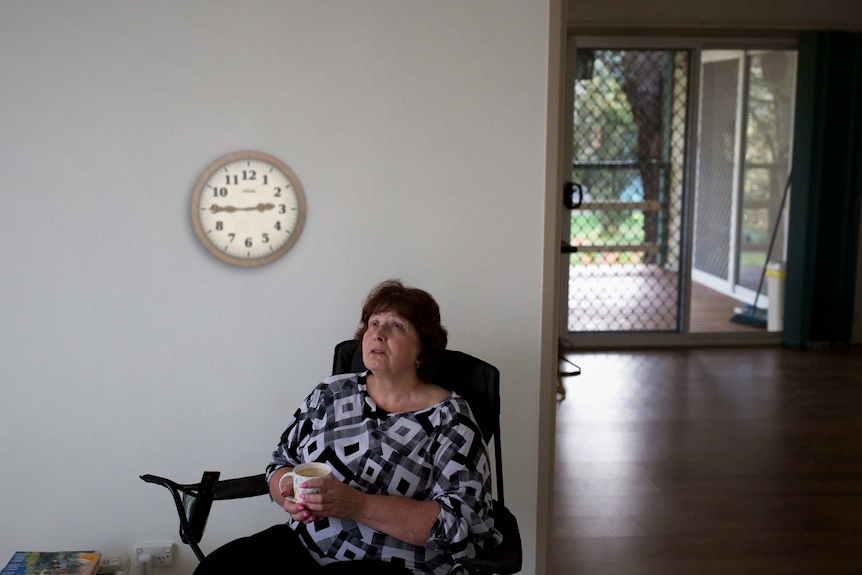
2:45
